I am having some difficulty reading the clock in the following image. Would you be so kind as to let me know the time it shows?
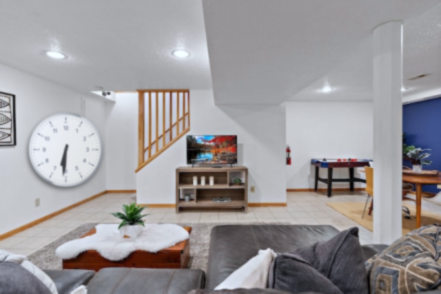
6:31
